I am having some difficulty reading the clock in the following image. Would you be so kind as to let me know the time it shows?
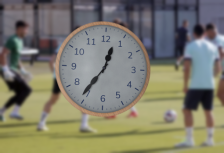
12:36
